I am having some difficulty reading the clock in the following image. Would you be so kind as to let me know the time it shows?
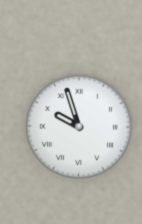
9:57
